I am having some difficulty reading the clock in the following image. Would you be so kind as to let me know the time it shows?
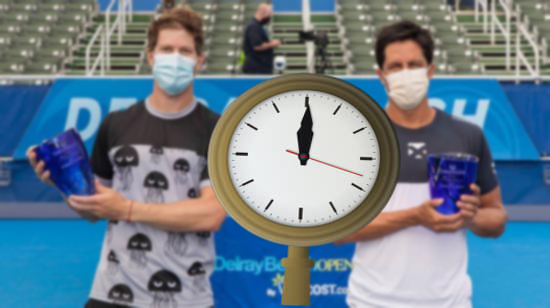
12:00:18
